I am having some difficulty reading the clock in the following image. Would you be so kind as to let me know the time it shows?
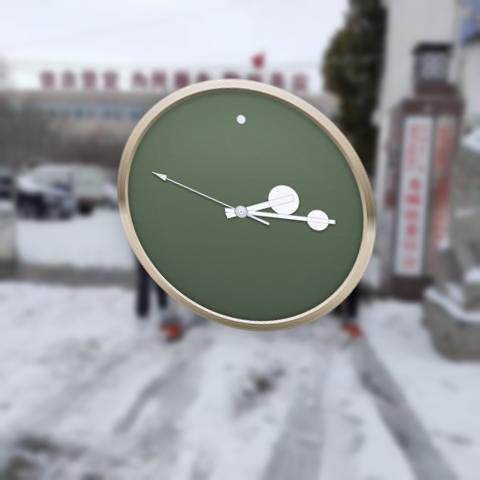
2:14:48
